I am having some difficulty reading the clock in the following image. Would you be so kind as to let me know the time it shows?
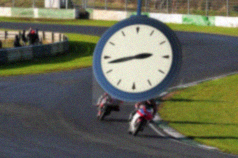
2:43
